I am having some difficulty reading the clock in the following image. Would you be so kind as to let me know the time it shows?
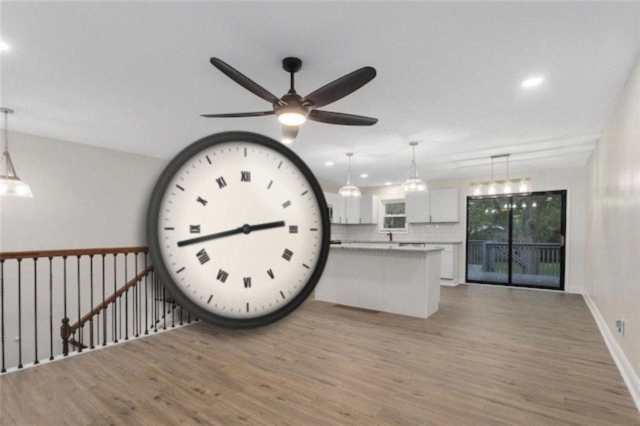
2:43
